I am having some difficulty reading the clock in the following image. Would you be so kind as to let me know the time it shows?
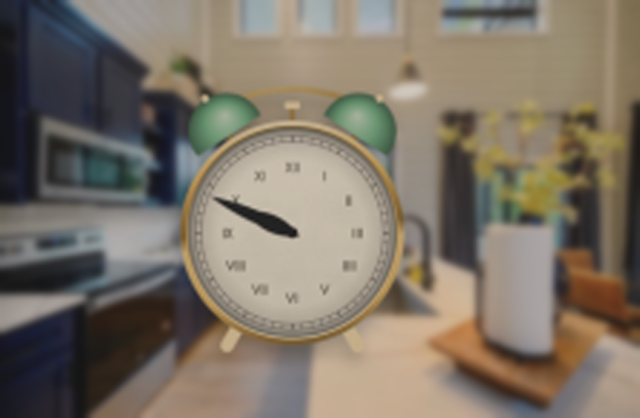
9:49
